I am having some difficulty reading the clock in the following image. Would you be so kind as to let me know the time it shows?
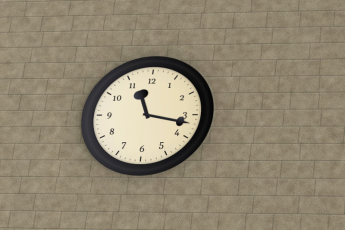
11:17
